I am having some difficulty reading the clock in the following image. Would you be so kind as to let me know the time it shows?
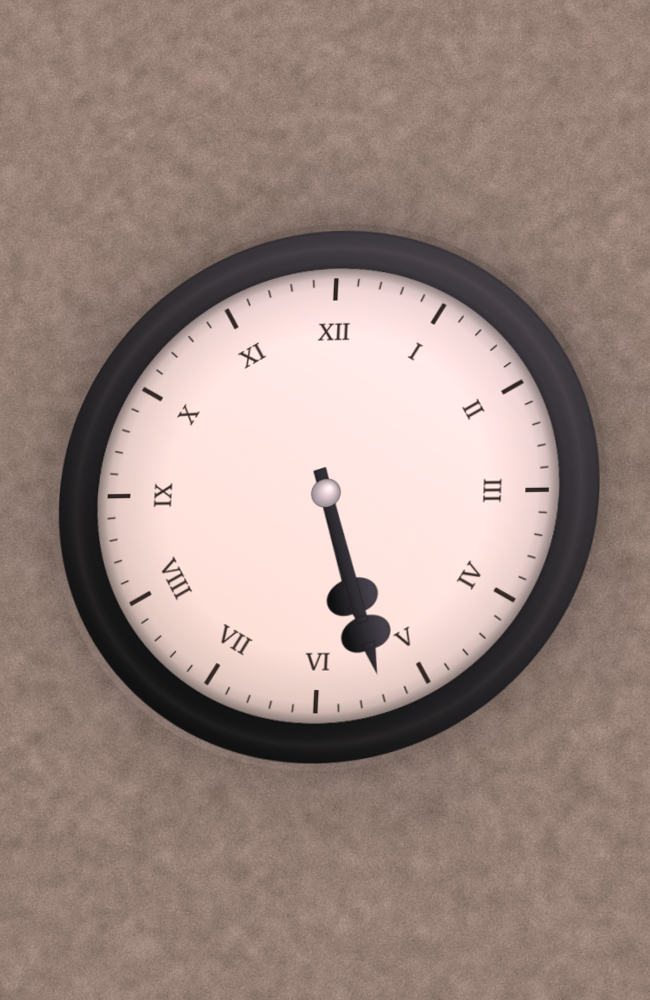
5:27
